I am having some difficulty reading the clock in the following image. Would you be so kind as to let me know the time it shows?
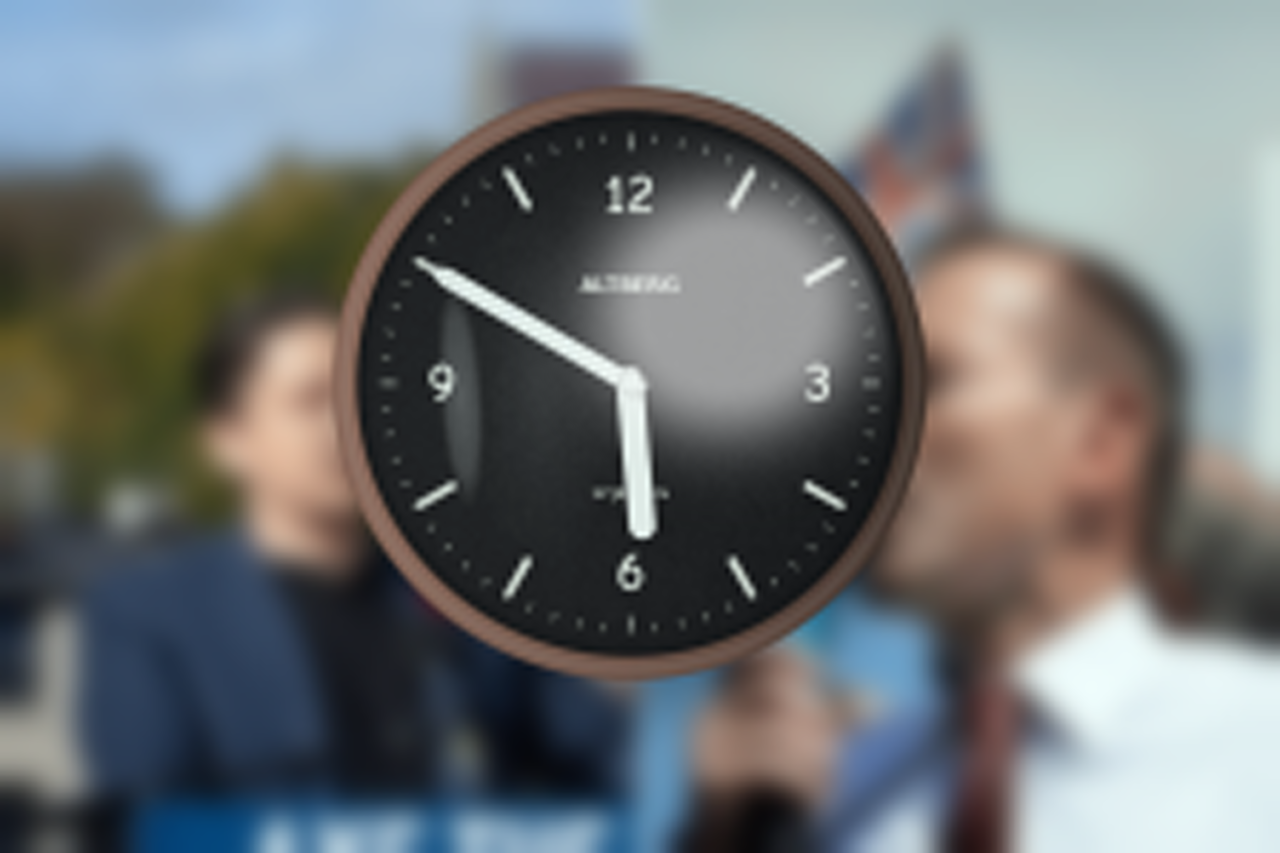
5:50
